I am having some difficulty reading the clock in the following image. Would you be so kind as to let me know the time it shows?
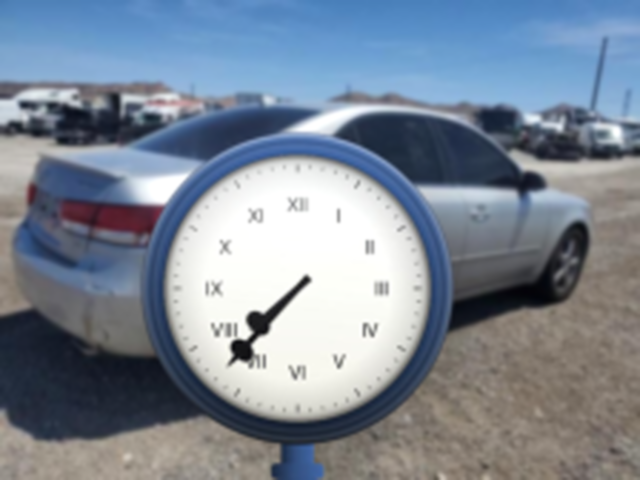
7:37
